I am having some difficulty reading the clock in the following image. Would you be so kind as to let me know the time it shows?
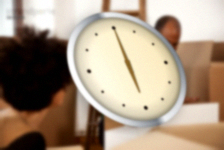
6:00
